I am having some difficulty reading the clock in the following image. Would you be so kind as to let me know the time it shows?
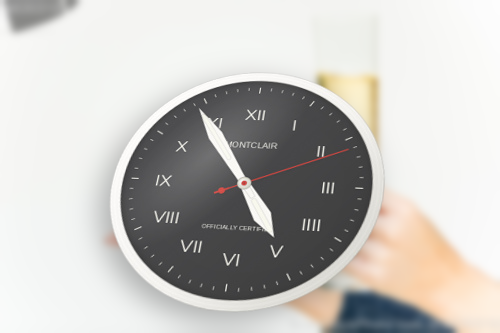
4:54:11
